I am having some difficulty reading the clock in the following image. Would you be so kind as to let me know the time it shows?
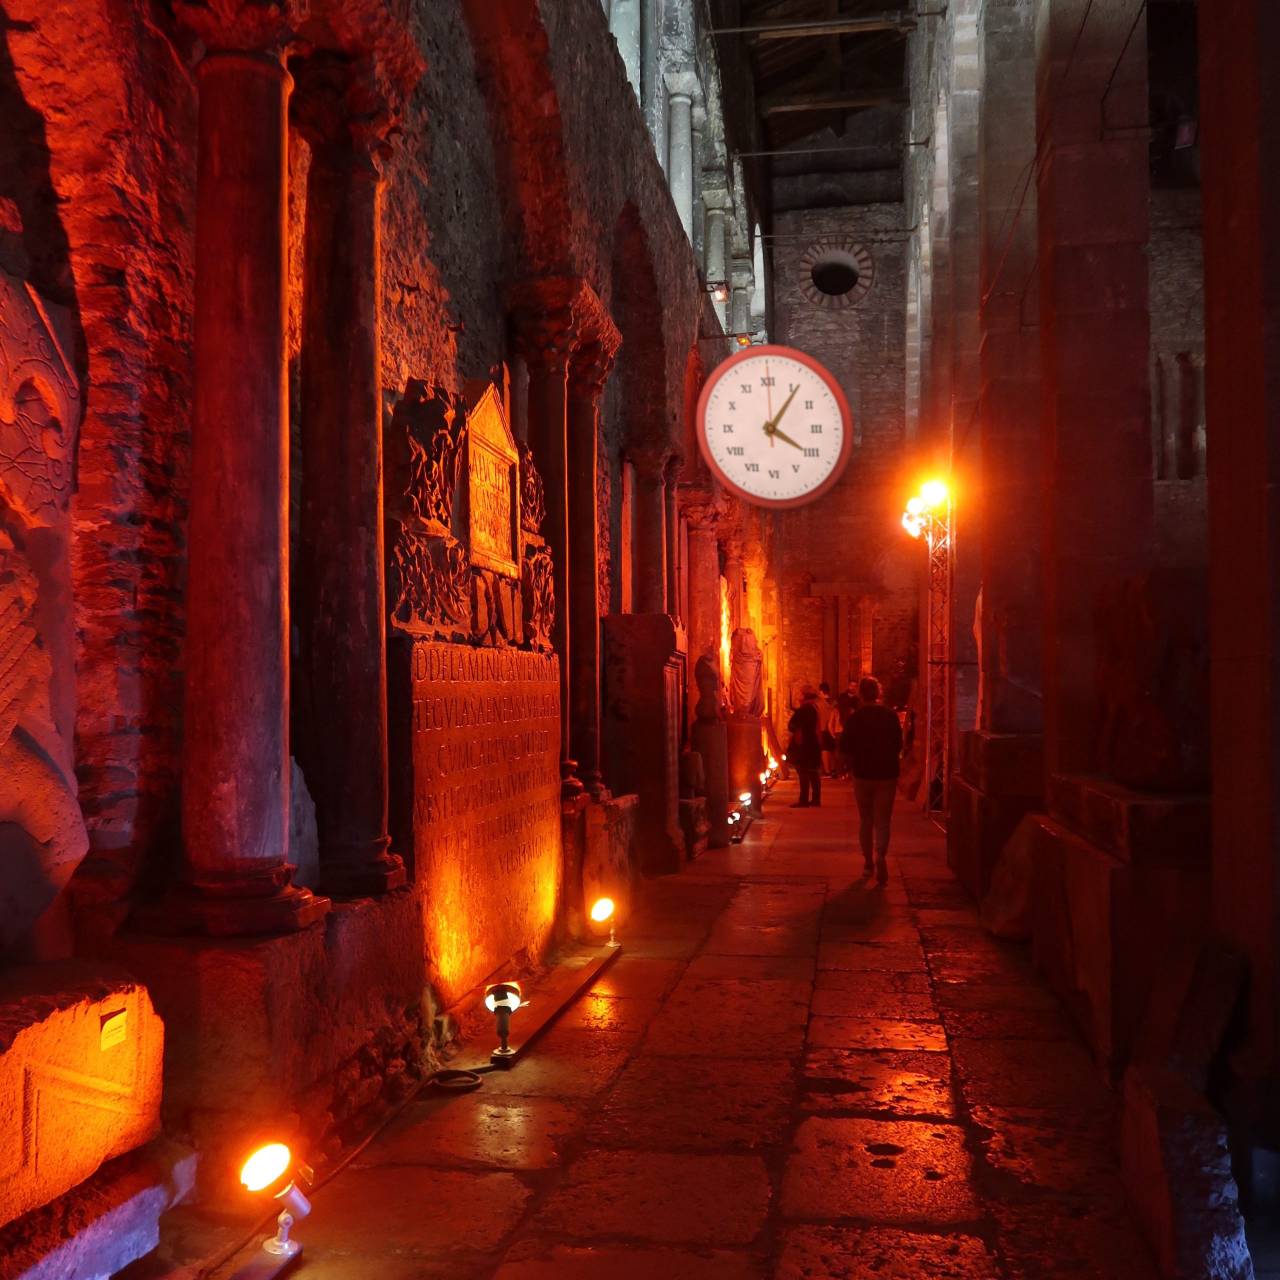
4:06:00
